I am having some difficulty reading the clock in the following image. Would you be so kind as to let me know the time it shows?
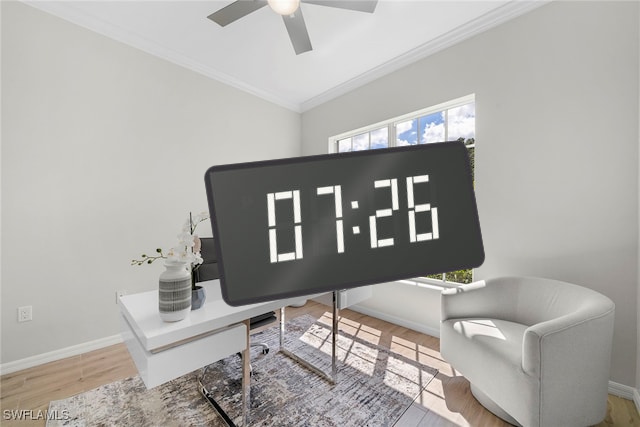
7:26
